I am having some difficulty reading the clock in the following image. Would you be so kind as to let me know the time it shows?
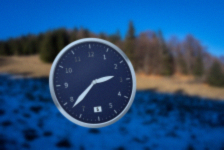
2:38
